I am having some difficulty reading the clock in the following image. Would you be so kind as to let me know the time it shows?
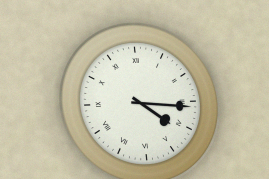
4:16
